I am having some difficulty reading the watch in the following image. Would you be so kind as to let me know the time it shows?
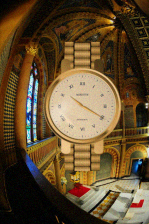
10:20
